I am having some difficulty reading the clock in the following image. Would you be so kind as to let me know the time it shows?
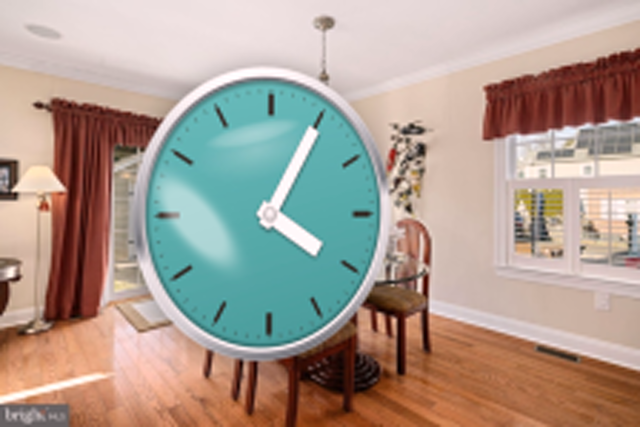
4:05
